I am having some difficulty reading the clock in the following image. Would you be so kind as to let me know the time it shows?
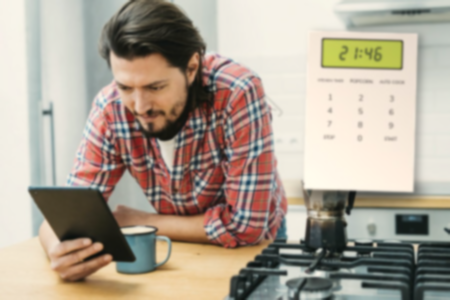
21:46
